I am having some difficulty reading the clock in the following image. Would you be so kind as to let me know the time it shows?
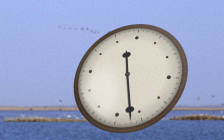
11:27
